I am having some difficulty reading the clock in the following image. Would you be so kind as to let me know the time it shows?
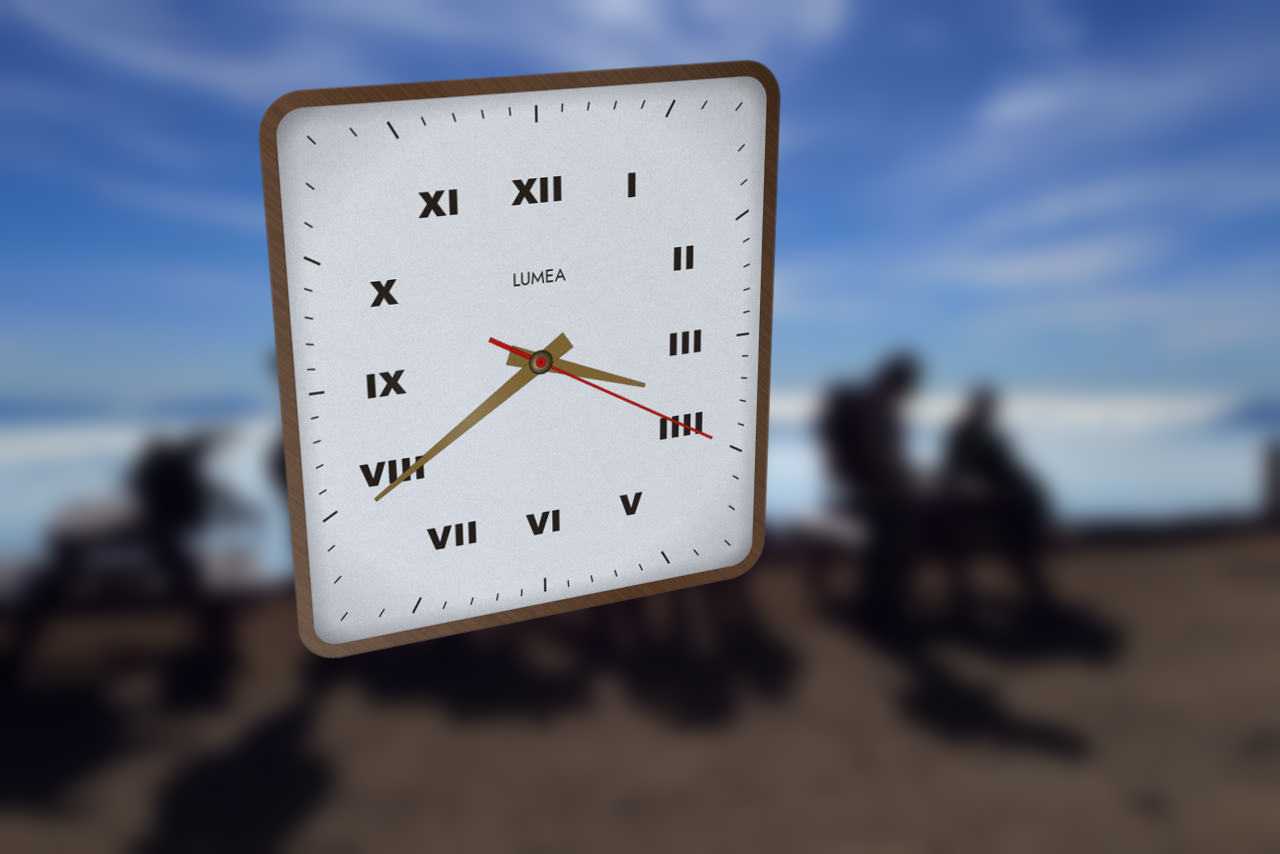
3:39:20
